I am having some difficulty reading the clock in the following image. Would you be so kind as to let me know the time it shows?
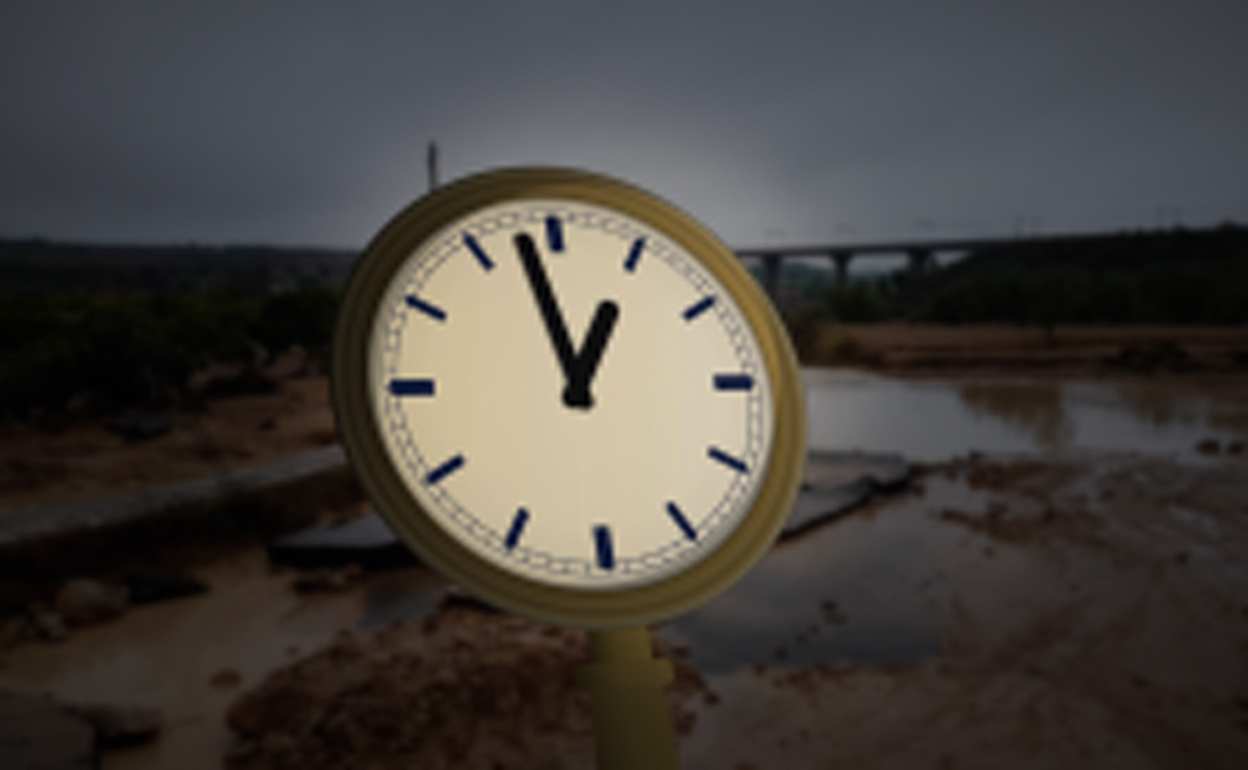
12:58
